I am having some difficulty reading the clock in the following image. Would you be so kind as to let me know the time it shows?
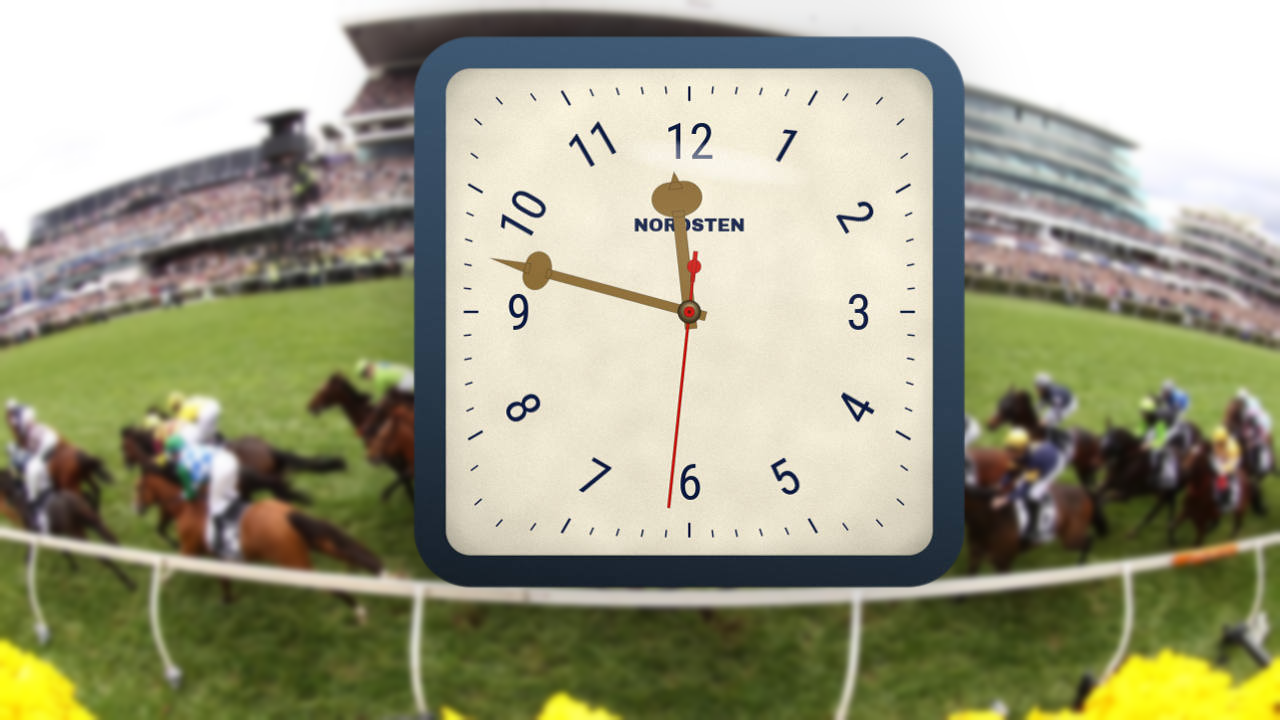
11:47:31
